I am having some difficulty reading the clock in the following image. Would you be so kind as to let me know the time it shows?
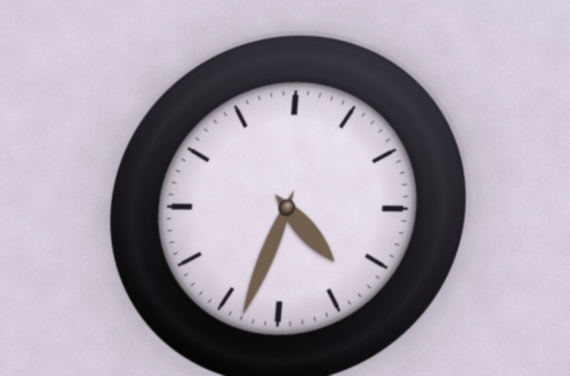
4:33
